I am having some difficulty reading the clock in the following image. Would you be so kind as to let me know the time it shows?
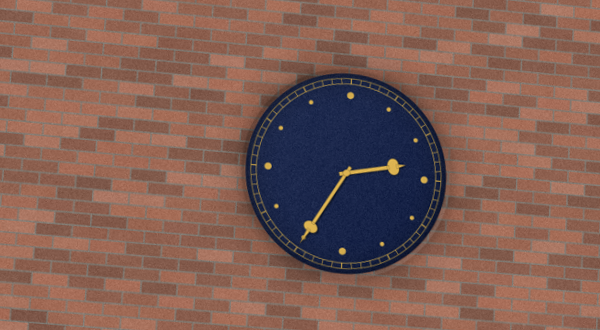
2:35
